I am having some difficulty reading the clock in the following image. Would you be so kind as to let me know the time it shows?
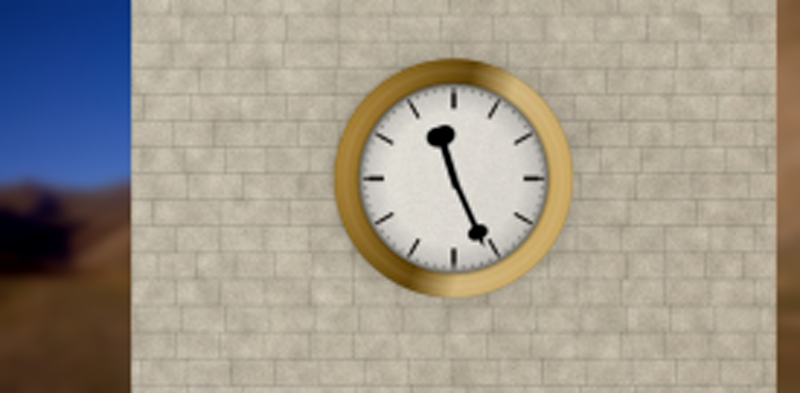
11:26
